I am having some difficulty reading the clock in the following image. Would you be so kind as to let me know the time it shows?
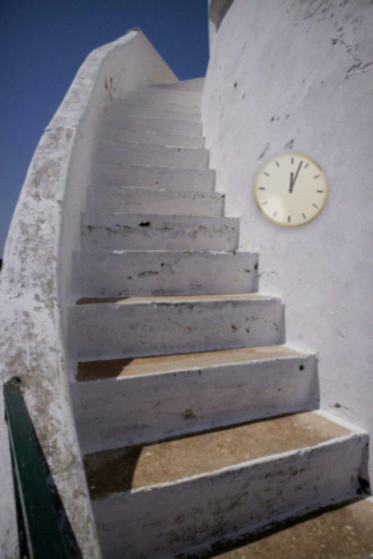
12:03
